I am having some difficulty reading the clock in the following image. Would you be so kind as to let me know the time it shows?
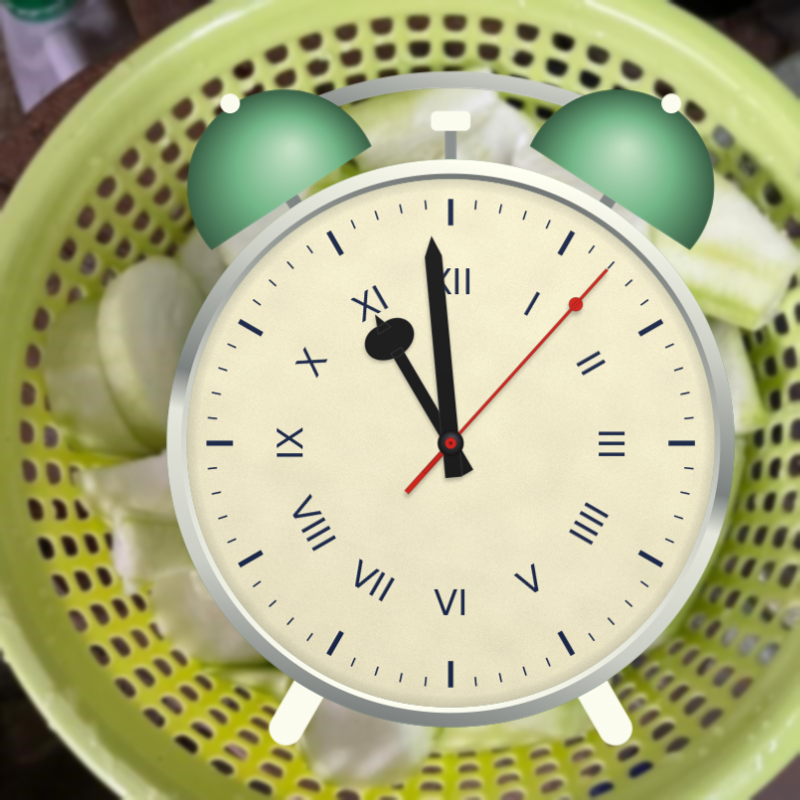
10:59:07
